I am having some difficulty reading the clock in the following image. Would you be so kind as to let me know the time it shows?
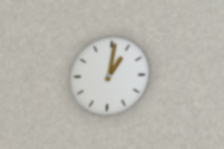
1:01
